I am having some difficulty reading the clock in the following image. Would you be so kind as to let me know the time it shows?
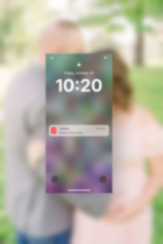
10:20
